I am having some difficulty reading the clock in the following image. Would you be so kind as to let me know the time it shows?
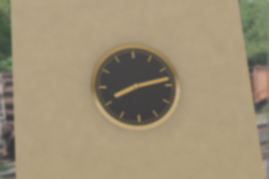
8:13
